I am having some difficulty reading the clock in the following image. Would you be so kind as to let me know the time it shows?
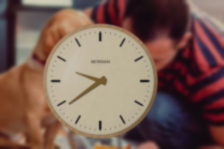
9:39
